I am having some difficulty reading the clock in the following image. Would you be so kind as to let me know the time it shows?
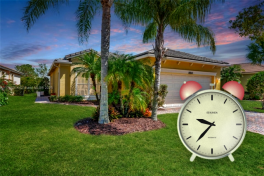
9:37
